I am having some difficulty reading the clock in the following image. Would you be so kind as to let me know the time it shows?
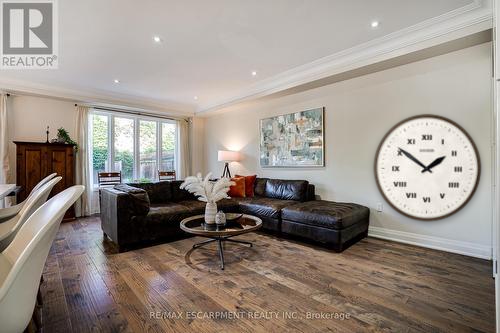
1:51
